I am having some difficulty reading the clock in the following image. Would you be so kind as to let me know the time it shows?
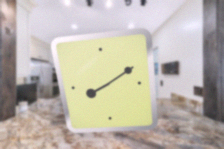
8:10
